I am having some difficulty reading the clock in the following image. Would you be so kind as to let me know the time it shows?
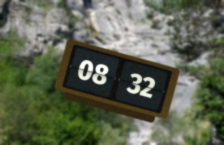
8:32
